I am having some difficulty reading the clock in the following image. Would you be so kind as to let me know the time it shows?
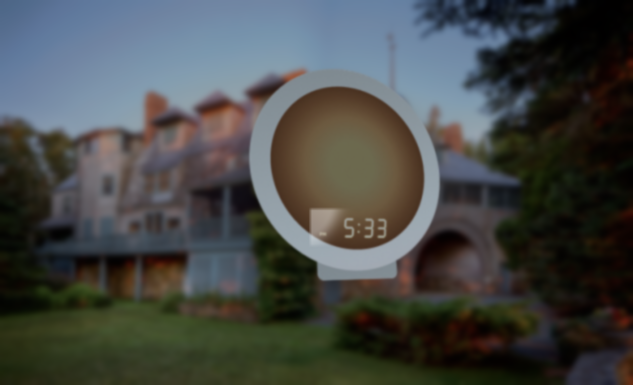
5:33
